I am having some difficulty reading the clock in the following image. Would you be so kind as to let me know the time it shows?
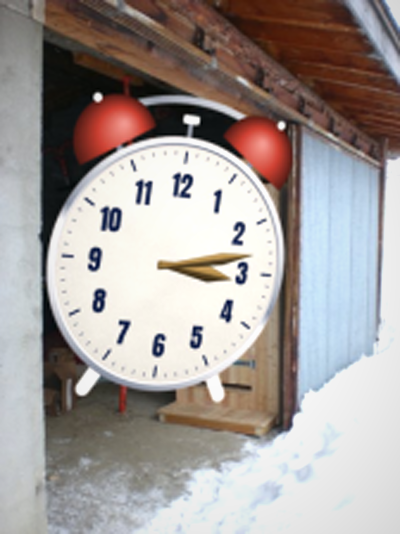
3:13
